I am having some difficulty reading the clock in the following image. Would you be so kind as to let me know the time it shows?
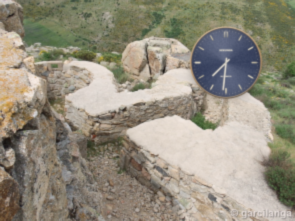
7:31
